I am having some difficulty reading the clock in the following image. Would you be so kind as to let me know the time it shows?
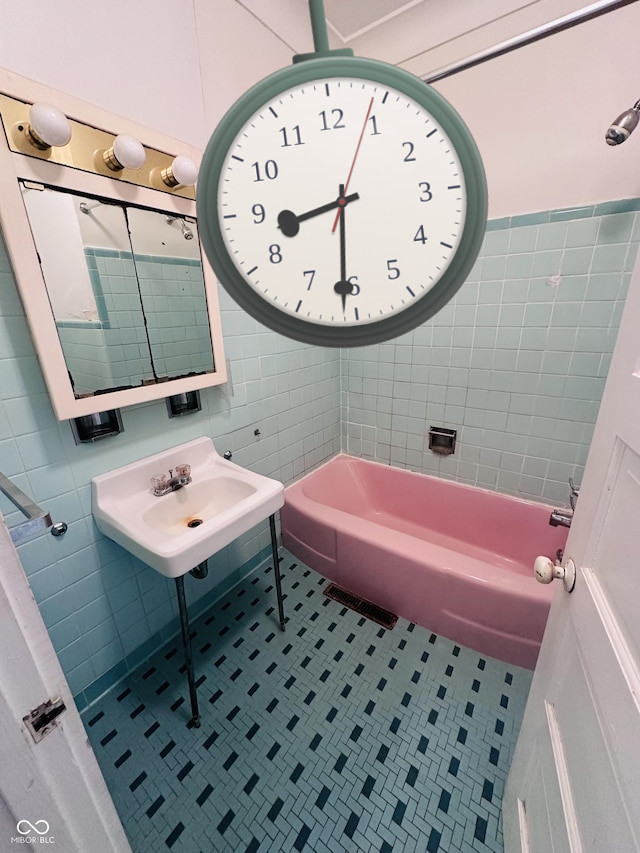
8:31:04
